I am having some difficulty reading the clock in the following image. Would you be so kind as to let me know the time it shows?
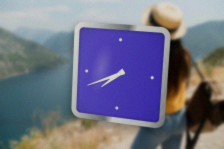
7:41
